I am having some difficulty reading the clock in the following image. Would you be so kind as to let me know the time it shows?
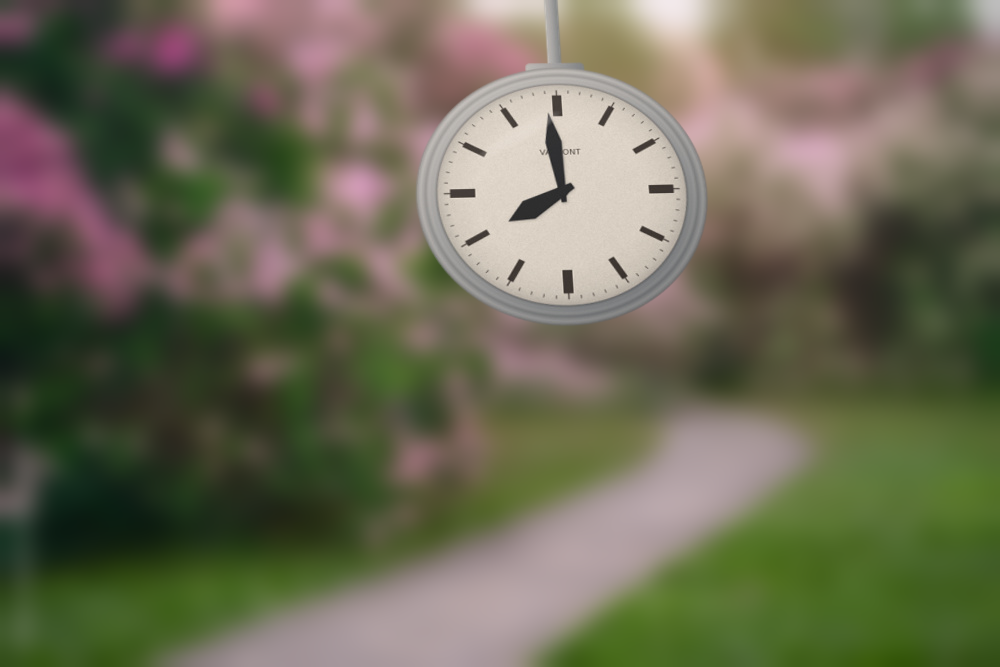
7:59
